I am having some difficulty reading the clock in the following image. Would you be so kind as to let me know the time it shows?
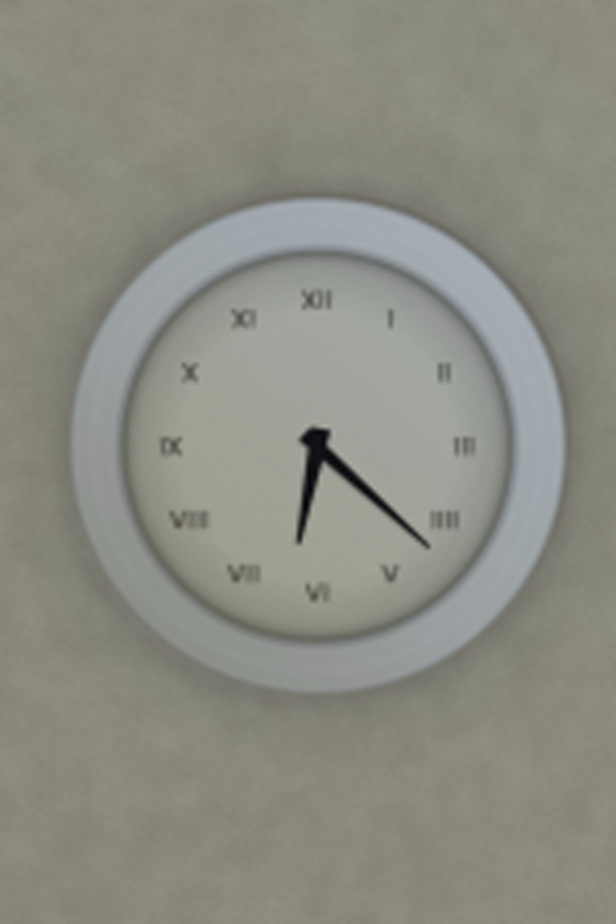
6:22
